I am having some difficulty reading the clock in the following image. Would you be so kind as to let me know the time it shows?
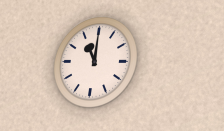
11:00
